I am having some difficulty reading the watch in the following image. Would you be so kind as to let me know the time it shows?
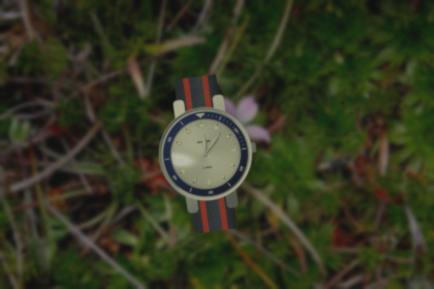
12:07
